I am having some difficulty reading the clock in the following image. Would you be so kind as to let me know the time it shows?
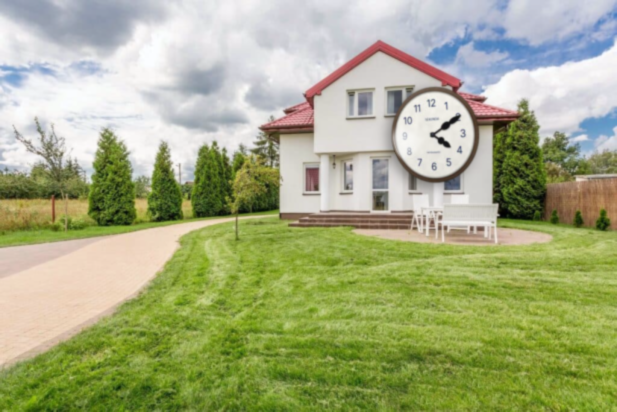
4:10
